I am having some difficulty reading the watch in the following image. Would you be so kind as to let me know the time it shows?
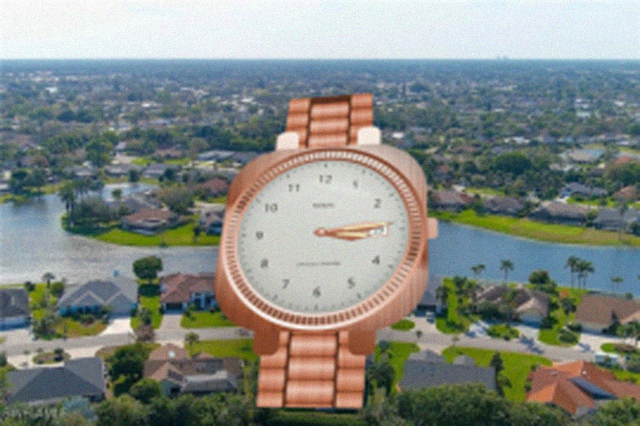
3:14
